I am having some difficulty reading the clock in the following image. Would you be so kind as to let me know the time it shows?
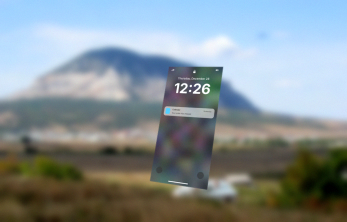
12:26
